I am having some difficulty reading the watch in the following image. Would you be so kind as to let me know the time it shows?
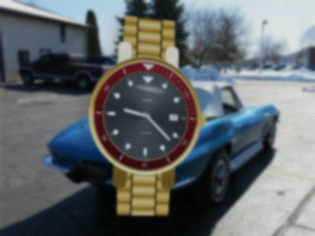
9:22
